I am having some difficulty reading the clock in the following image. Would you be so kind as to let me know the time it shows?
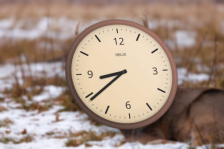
8:39
